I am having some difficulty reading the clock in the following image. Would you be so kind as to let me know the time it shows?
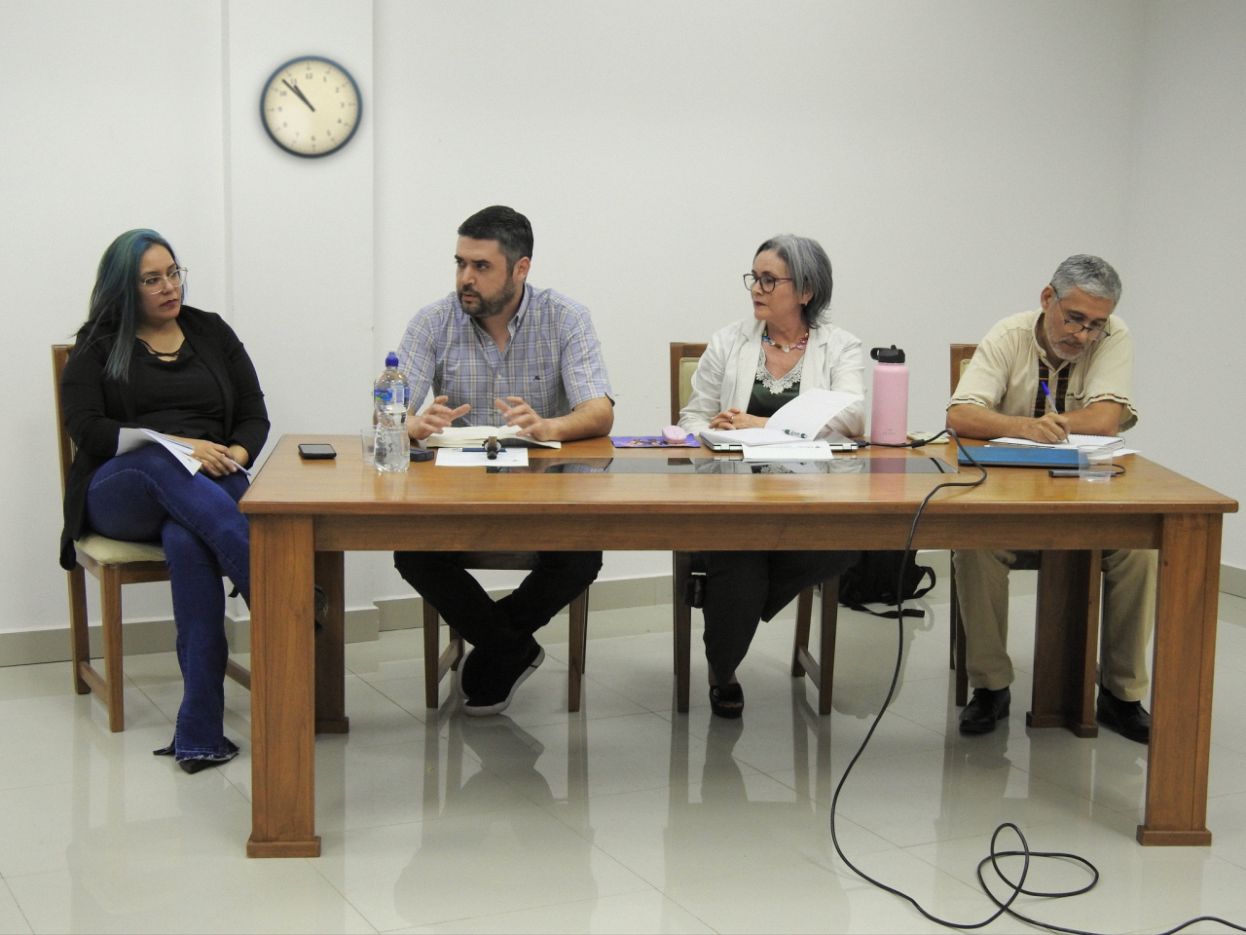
10:53
